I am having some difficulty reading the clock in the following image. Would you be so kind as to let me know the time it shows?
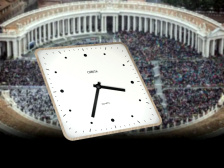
3:35
